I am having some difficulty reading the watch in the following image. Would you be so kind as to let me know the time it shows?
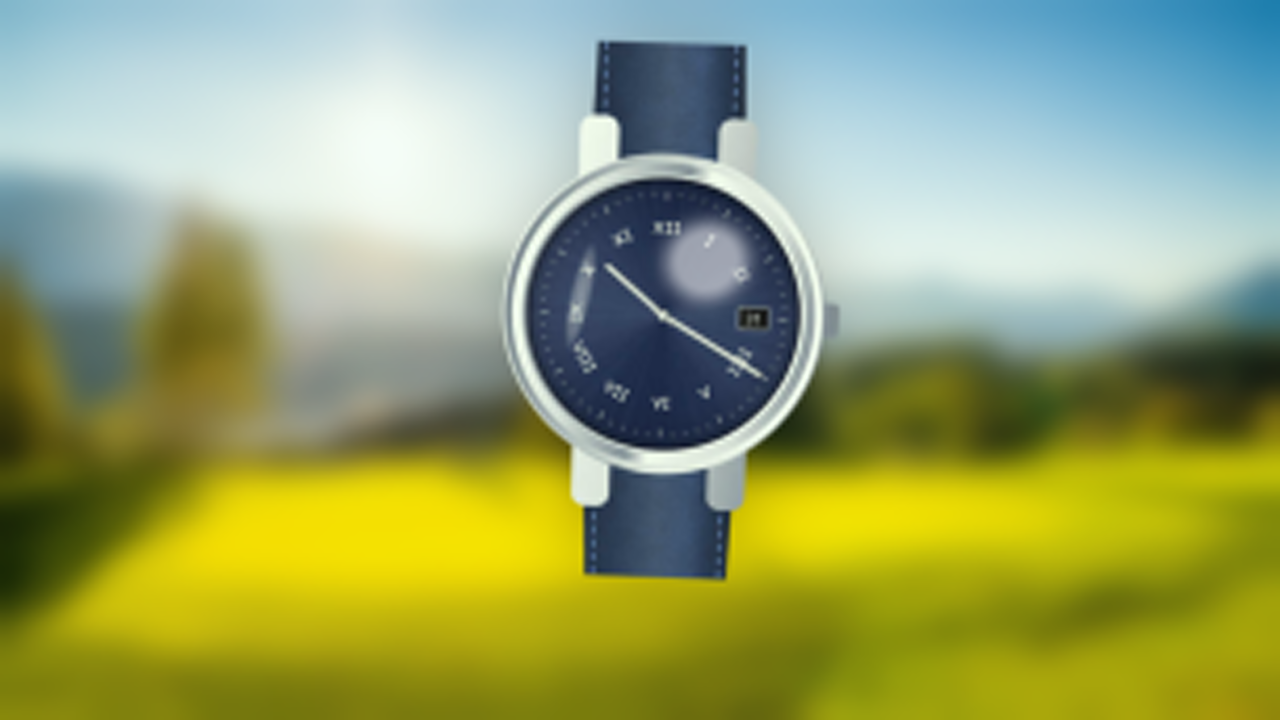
10:20
